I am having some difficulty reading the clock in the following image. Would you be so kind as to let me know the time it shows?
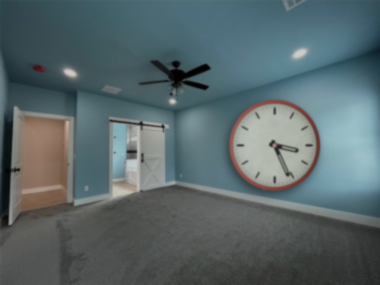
3:26
